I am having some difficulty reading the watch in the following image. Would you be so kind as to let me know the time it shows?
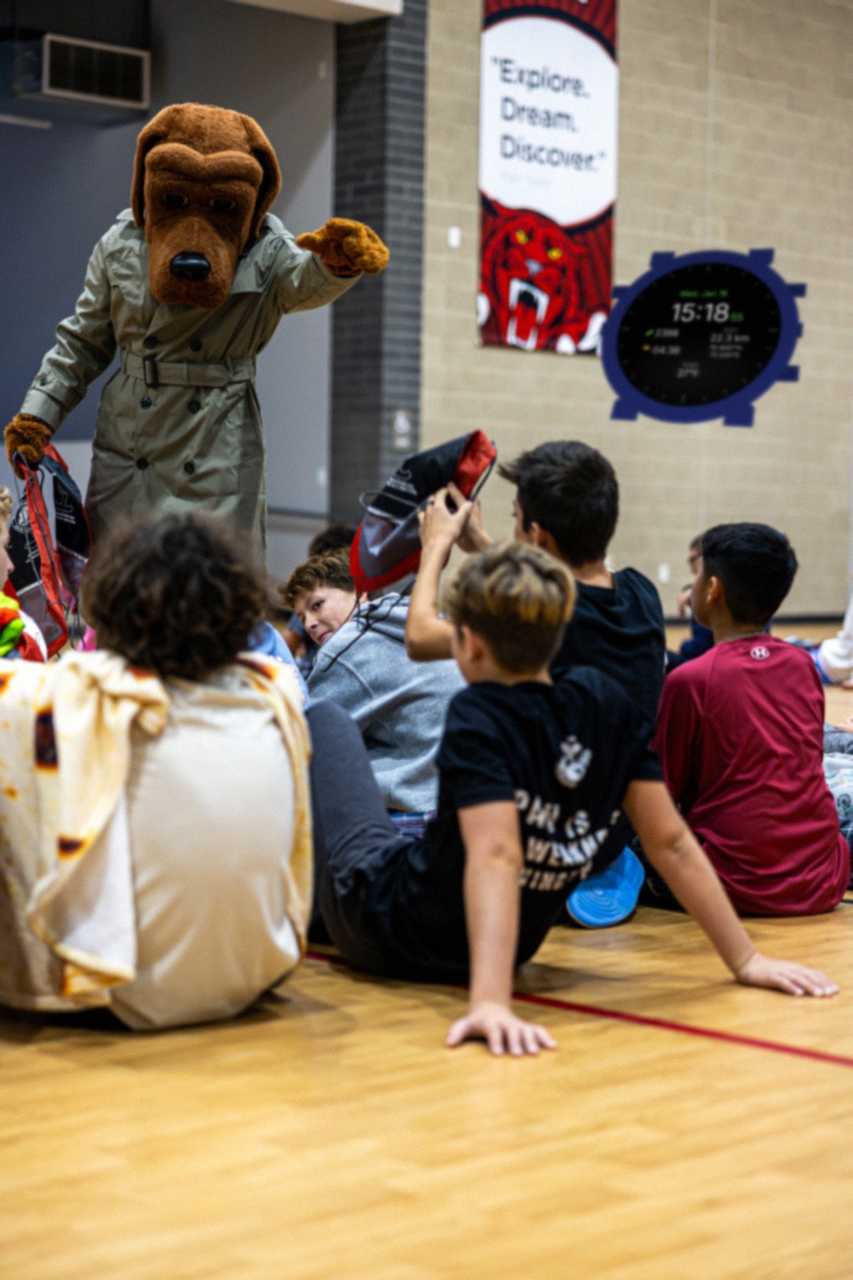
15:18
